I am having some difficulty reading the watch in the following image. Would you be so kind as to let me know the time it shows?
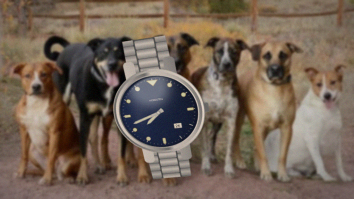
7:42
